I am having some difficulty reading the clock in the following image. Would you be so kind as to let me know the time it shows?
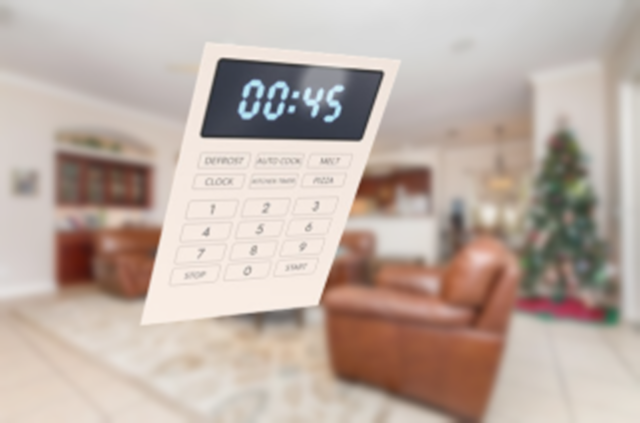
0:45
